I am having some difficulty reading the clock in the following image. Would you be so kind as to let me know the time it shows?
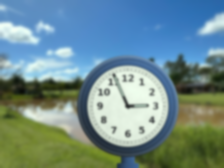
2:56
